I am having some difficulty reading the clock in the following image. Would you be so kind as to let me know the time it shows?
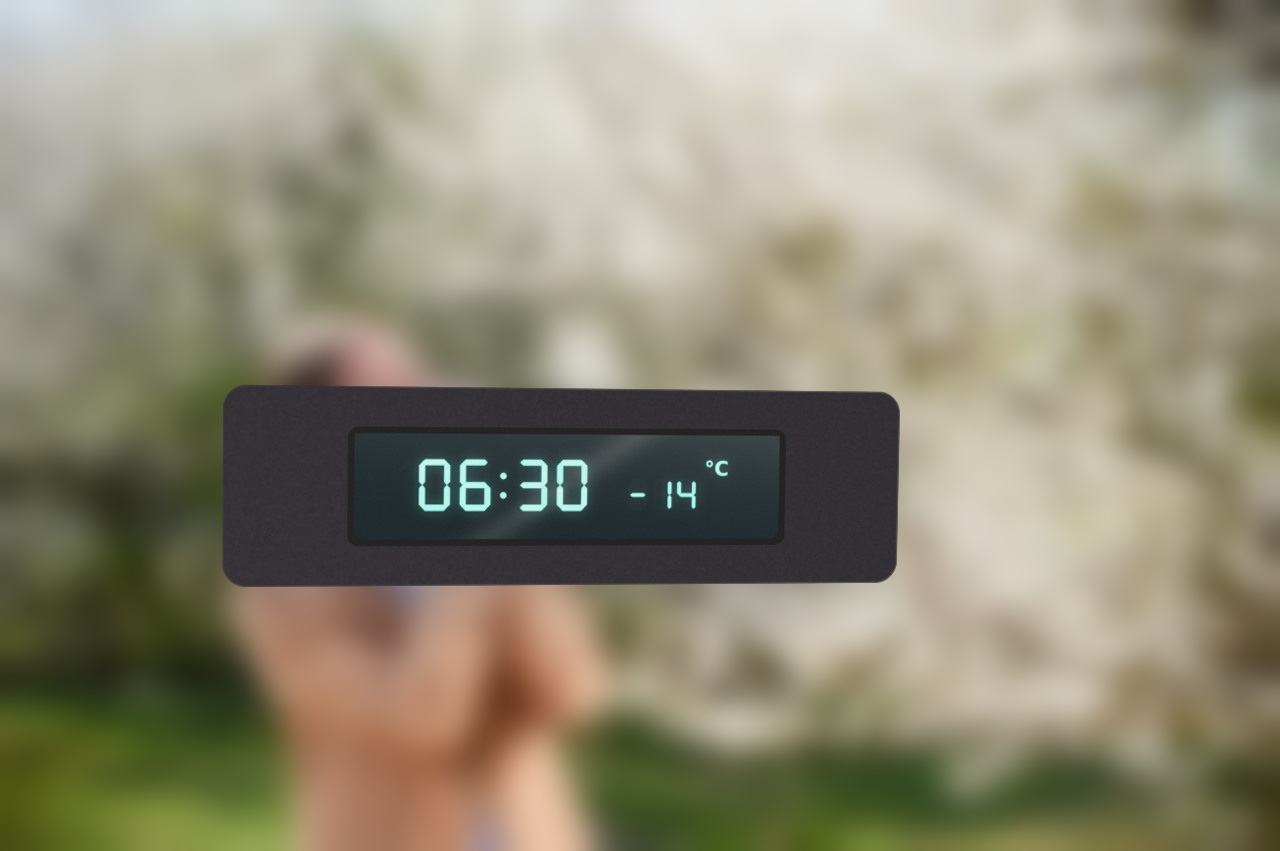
6:30
